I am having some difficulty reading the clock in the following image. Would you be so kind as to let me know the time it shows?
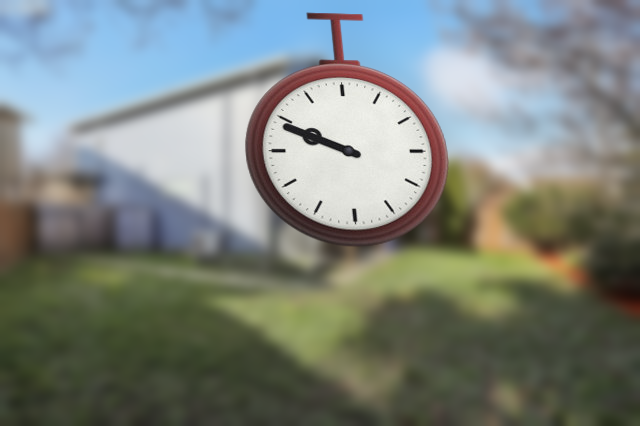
9:49
